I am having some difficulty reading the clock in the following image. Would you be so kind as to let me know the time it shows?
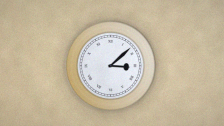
3:08
